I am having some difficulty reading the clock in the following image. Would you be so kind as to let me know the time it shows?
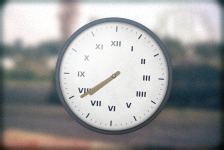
7:39
